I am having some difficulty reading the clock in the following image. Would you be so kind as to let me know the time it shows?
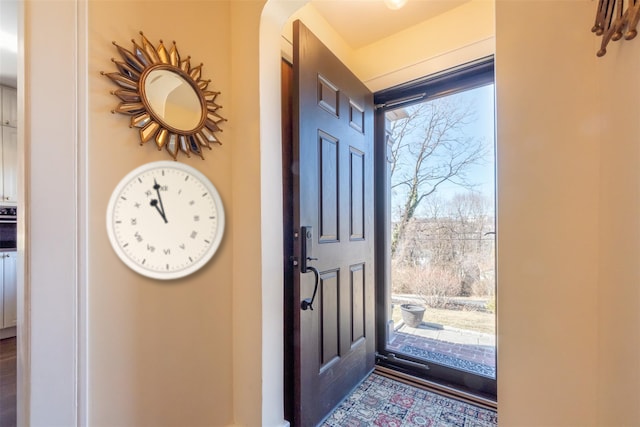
10:58
